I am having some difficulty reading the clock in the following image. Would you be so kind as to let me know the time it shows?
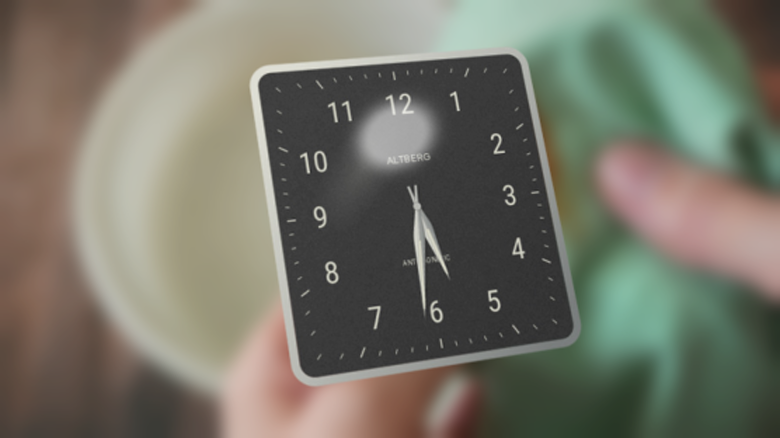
5:31
